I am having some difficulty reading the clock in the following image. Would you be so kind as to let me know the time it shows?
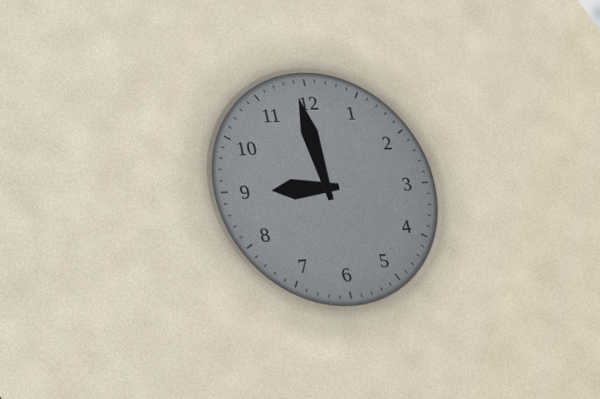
8:59
